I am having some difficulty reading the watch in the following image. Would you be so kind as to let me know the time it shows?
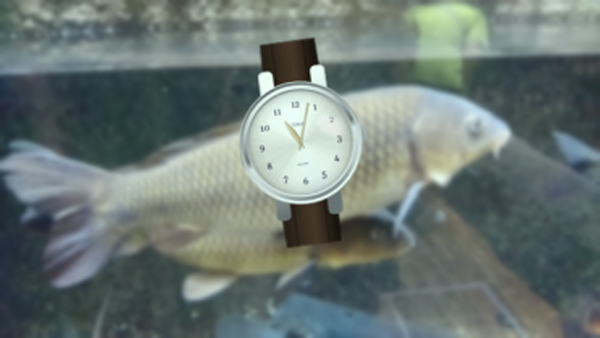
11:03
